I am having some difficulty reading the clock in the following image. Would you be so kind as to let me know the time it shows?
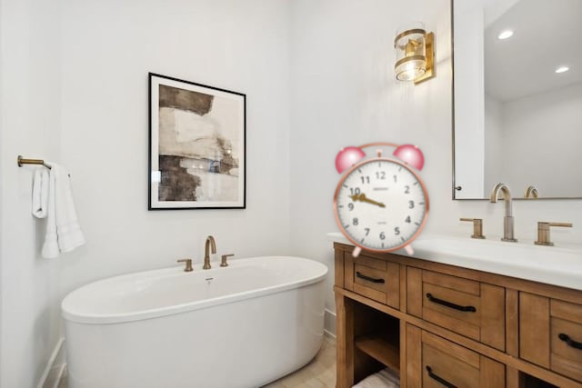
9:48
